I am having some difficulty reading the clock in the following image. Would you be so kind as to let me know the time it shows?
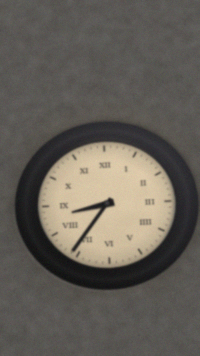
8:36
